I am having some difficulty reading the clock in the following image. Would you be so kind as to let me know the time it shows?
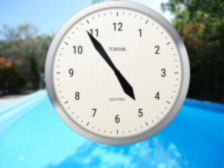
4:54
